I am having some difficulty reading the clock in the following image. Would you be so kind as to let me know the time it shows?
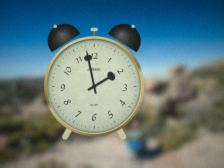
1:58
